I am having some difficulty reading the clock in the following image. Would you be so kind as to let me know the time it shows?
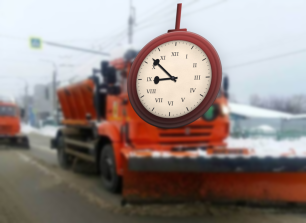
8:52
